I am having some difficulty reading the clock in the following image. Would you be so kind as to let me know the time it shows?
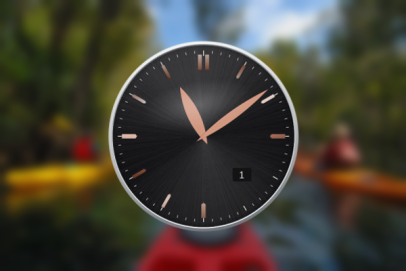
11:09
